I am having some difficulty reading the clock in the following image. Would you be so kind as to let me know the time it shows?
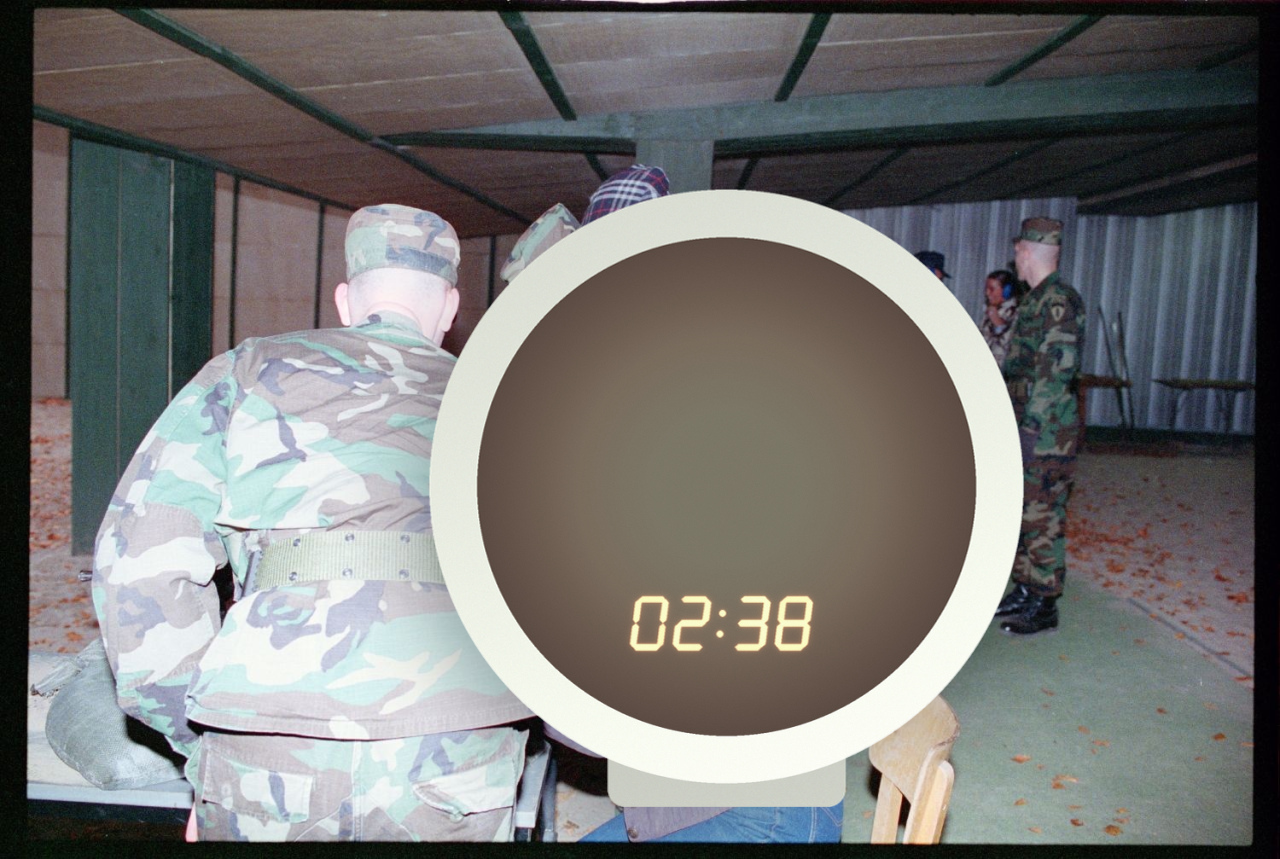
2:38
